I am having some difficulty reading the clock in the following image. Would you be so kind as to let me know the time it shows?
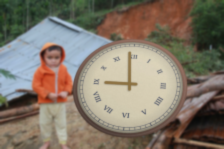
8:59
